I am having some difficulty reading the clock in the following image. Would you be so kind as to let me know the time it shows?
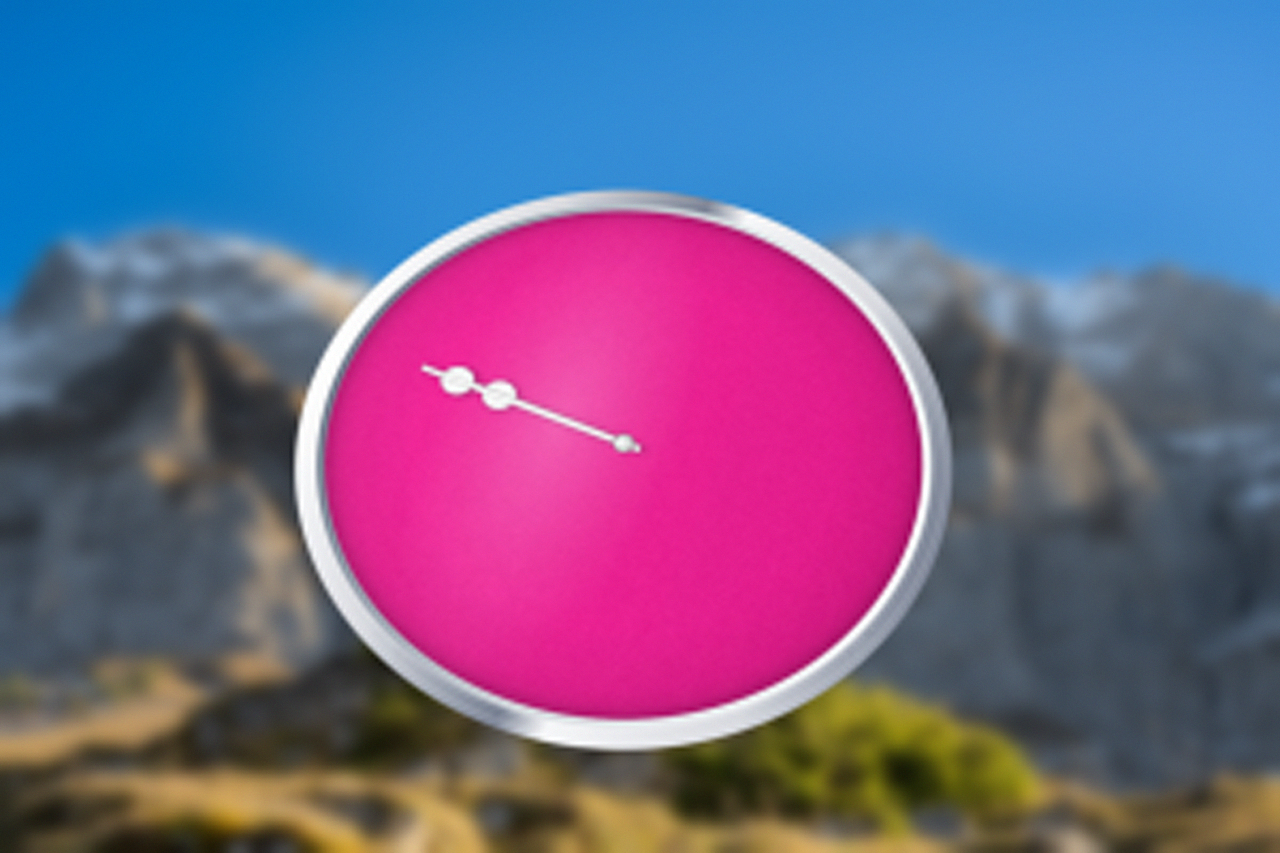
9:49
